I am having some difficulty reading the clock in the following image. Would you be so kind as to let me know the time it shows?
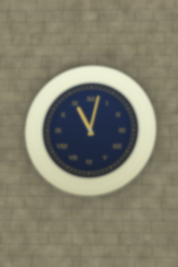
11:02
